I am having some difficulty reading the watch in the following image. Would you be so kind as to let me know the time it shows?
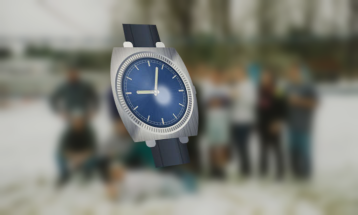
9:03
